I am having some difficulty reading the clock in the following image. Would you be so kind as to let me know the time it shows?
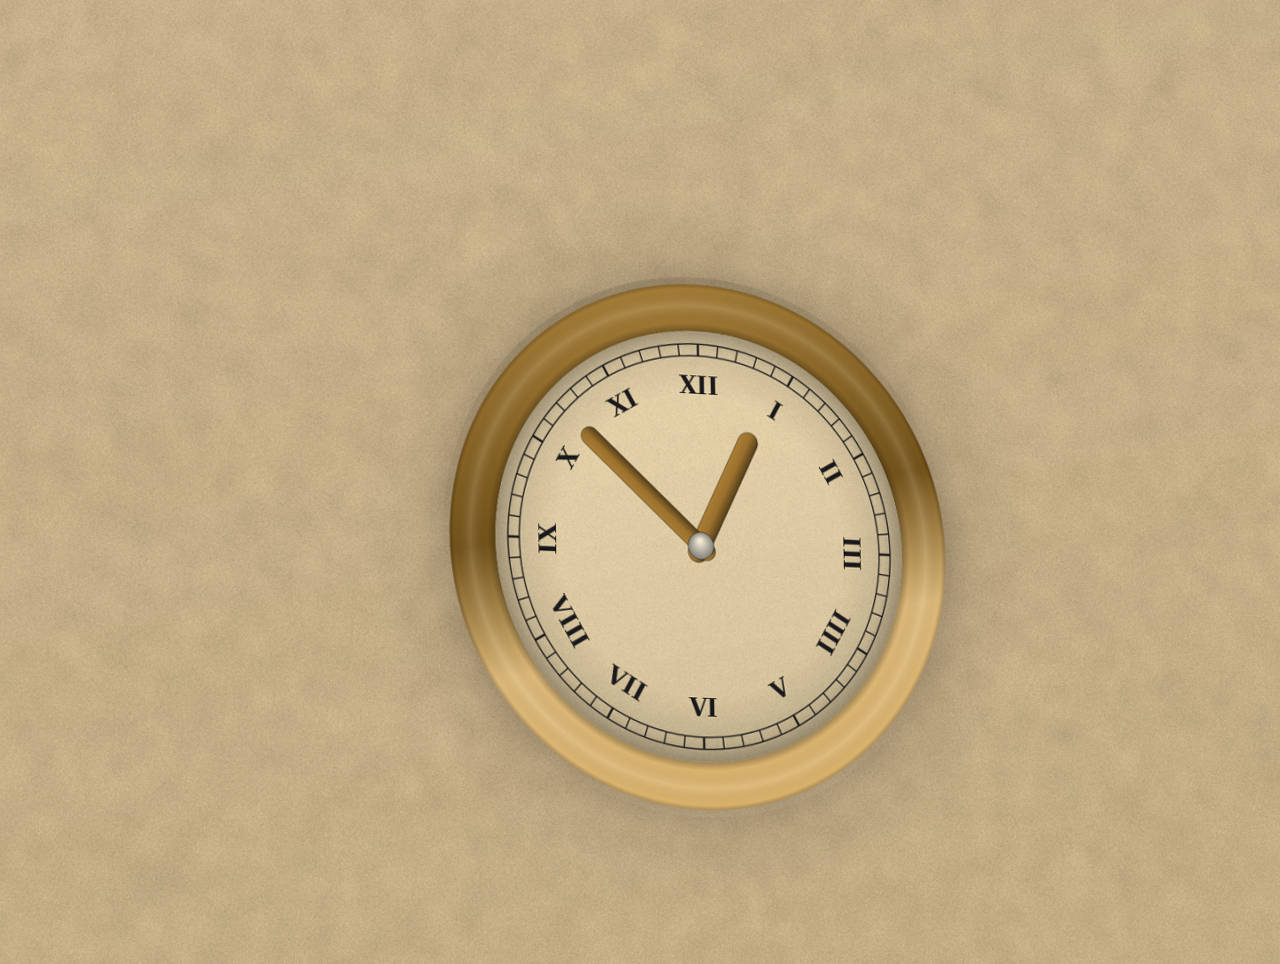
12:52
